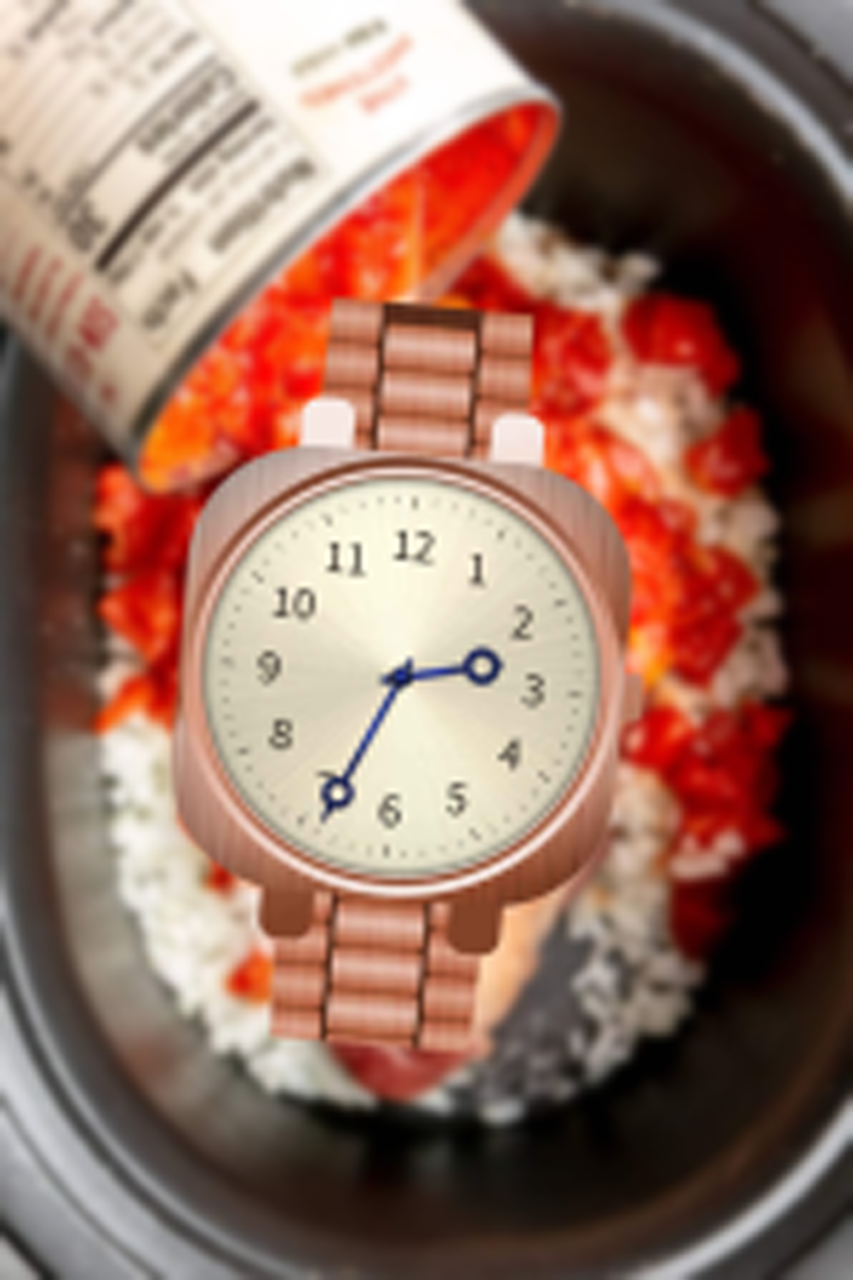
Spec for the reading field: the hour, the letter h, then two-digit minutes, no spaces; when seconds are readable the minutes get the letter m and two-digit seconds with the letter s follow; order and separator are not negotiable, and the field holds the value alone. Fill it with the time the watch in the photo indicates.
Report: 2h34
